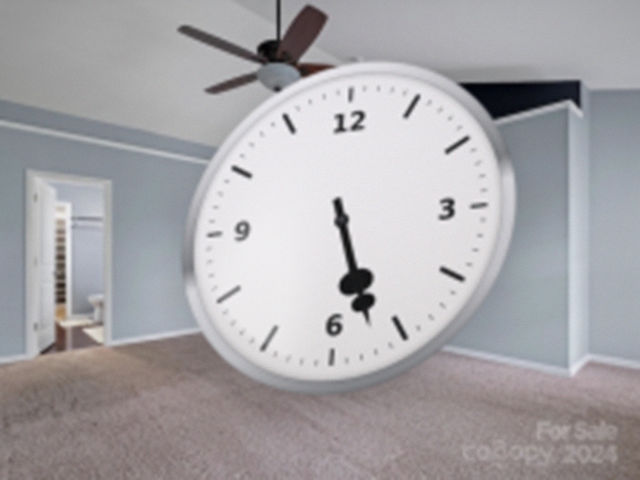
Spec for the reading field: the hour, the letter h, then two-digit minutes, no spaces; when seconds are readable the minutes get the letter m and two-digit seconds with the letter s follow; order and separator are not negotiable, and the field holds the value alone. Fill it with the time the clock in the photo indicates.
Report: 5h27
